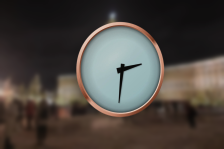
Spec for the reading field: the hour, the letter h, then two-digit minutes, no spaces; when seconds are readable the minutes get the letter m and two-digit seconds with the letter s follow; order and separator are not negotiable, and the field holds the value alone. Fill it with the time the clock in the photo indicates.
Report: 2h31
